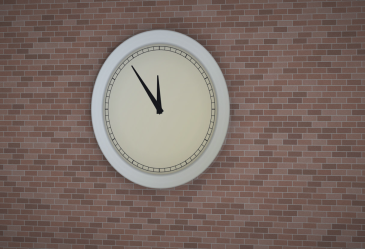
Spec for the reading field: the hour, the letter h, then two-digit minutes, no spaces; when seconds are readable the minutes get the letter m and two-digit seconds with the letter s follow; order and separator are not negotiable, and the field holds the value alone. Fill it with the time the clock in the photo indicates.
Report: 11h54
